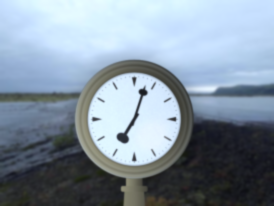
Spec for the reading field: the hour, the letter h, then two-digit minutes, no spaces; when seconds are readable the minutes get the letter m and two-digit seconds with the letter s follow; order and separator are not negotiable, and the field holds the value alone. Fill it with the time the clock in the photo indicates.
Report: 7h03
